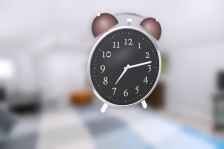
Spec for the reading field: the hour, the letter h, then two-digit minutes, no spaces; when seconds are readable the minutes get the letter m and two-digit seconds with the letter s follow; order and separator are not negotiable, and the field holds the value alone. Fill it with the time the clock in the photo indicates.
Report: 7h13
